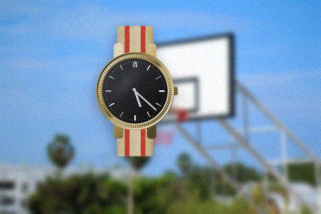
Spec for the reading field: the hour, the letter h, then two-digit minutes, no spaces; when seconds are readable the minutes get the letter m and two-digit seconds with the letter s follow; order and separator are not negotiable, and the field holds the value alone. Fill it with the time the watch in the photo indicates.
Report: 5h22
